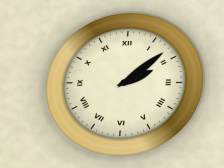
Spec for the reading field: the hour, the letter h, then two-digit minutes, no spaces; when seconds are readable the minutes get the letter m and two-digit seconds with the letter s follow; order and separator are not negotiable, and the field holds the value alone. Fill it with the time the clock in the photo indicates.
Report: 2h08
